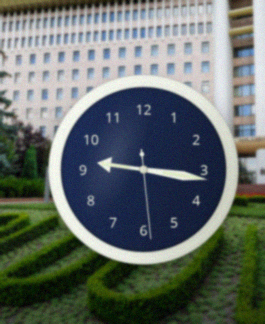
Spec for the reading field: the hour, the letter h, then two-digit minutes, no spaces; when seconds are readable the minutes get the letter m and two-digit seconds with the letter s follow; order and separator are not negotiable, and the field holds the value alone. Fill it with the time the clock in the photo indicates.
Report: 9h16m29s
